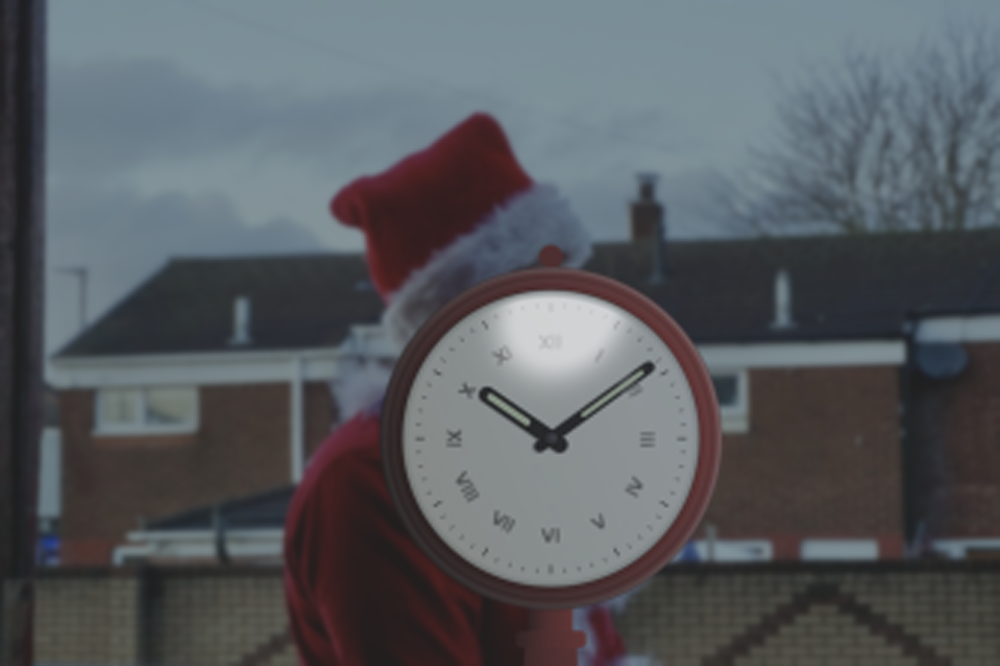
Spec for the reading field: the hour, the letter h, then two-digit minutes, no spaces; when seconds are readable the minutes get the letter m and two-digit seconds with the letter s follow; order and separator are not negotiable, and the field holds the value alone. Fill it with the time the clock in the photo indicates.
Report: 10h09
